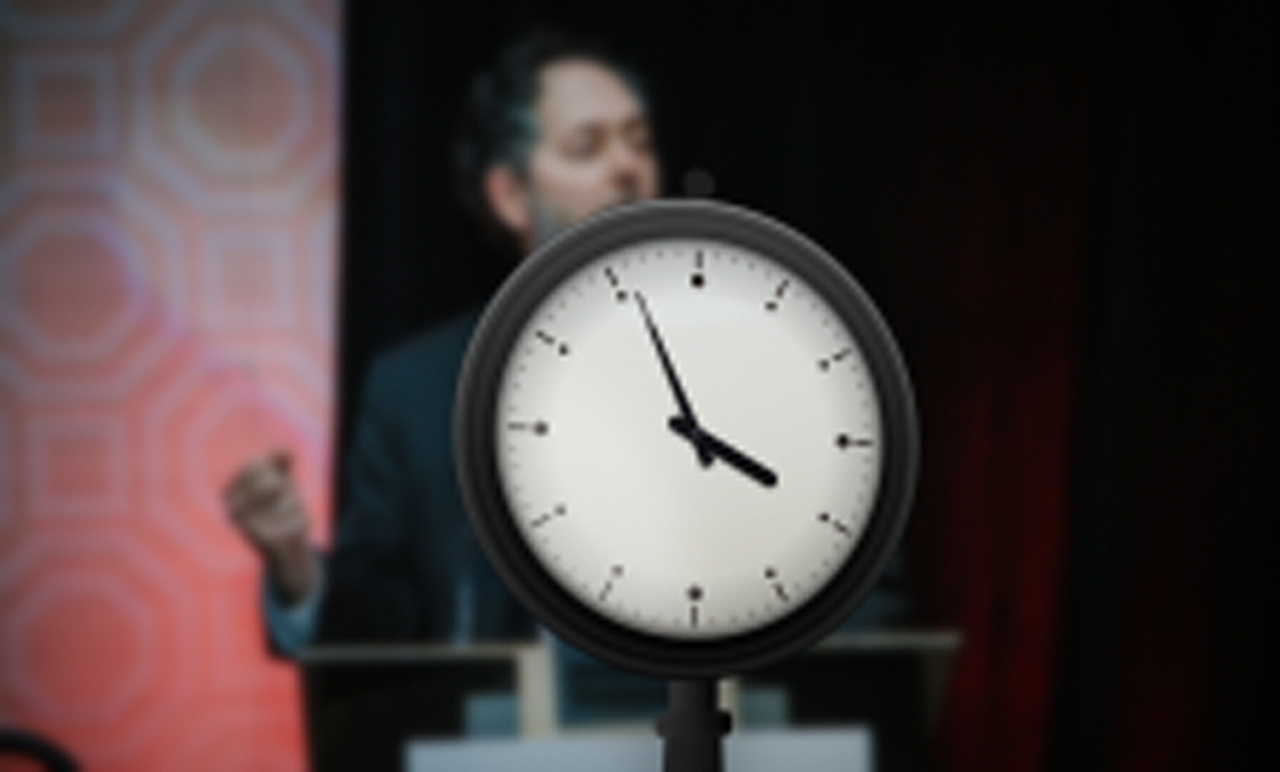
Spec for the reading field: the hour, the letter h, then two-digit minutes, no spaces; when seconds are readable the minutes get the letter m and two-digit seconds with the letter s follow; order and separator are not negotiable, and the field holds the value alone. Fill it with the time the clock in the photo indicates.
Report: 3h56
